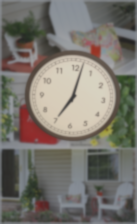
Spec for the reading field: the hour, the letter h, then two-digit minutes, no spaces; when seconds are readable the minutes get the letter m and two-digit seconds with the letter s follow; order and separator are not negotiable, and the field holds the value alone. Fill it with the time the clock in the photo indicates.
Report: 7h02
